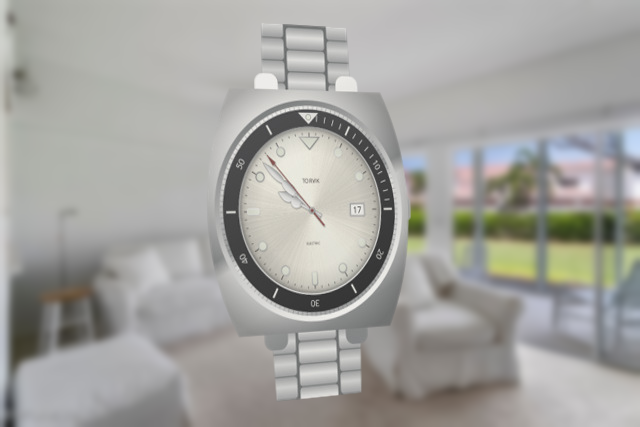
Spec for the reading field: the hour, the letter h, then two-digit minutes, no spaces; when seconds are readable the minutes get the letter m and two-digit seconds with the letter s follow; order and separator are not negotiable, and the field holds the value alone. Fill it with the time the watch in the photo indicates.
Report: 9h51m53s
